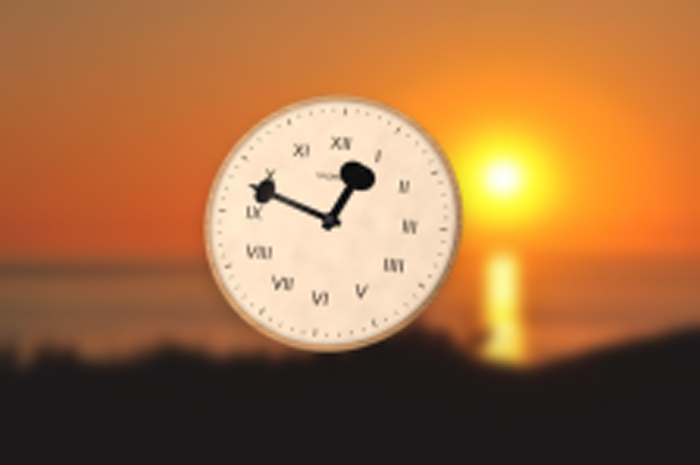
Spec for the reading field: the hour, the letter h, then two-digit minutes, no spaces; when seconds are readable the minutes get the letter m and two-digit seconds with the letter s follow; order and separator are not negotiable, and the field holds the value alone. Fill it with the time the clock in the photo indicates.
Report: 12h48
